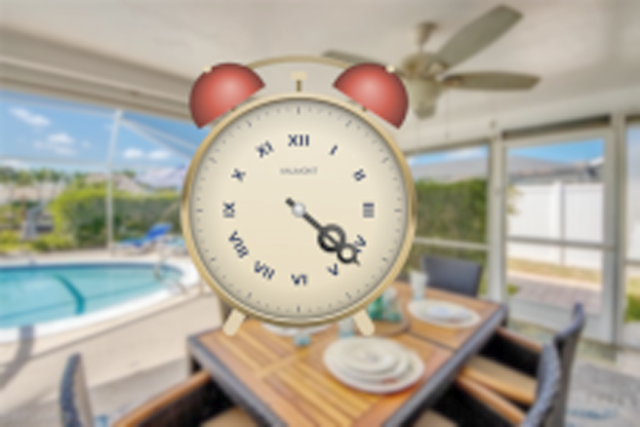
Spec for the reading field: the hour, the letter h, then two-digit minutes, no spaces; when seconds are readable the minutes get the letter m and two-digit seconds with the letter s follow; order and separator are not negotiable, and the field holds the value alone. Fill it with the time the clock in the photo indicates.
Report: 4h22
